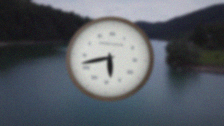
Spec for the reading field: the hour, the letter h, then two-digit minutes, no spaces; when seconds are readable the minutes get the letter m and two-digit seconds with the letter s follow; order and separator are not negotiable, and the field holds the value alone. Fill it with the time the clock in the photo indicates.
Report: 5h42
